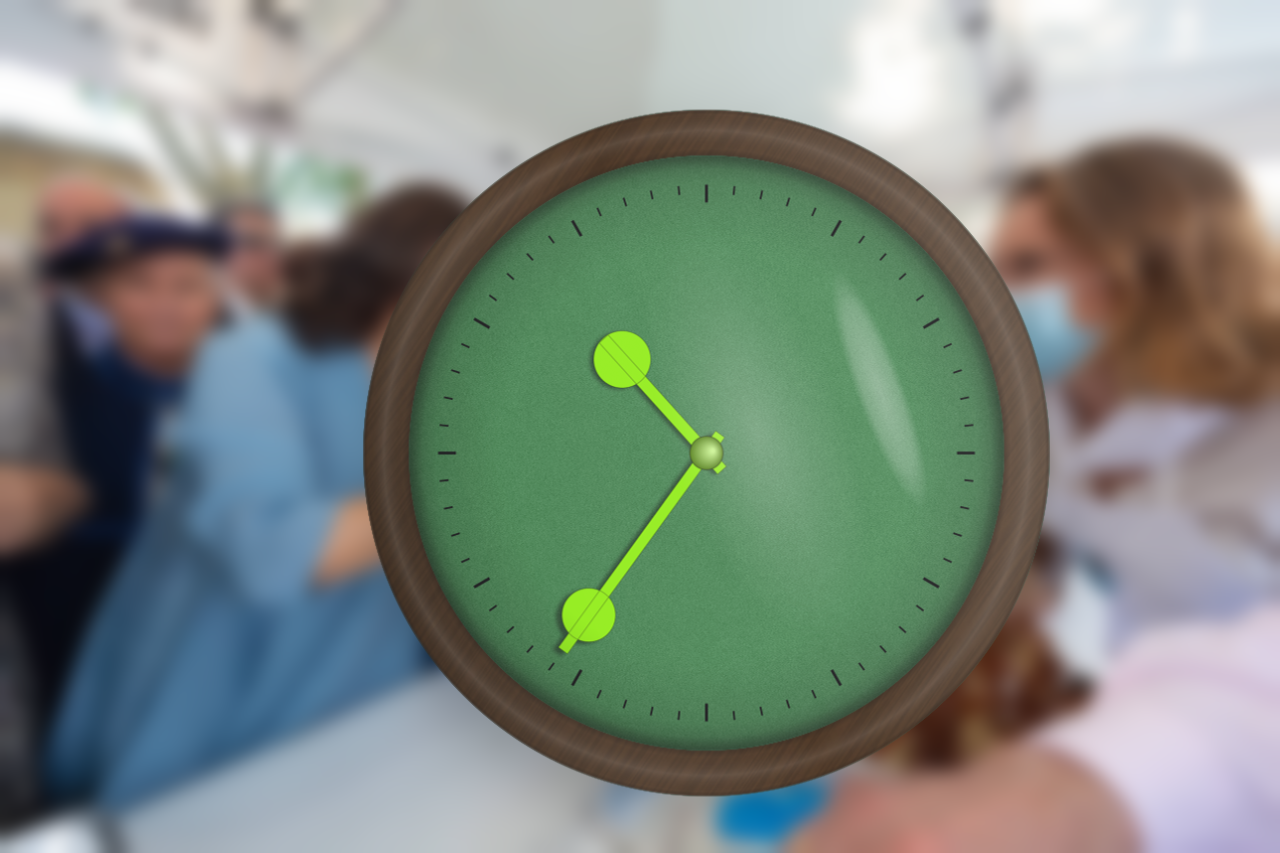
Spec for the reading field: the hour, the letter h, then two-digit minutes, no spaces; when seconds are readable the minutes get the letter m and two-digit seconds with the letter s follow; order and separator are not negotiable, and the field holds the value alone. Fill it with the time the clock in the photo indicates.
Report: 10h36
